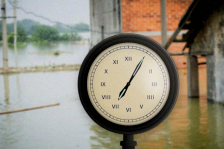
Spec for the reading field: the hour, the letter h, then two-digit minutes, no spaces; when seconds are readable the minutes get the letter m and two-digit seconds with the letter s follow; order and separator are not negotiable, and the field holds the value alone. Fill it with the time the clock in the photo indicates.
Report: 7h05
